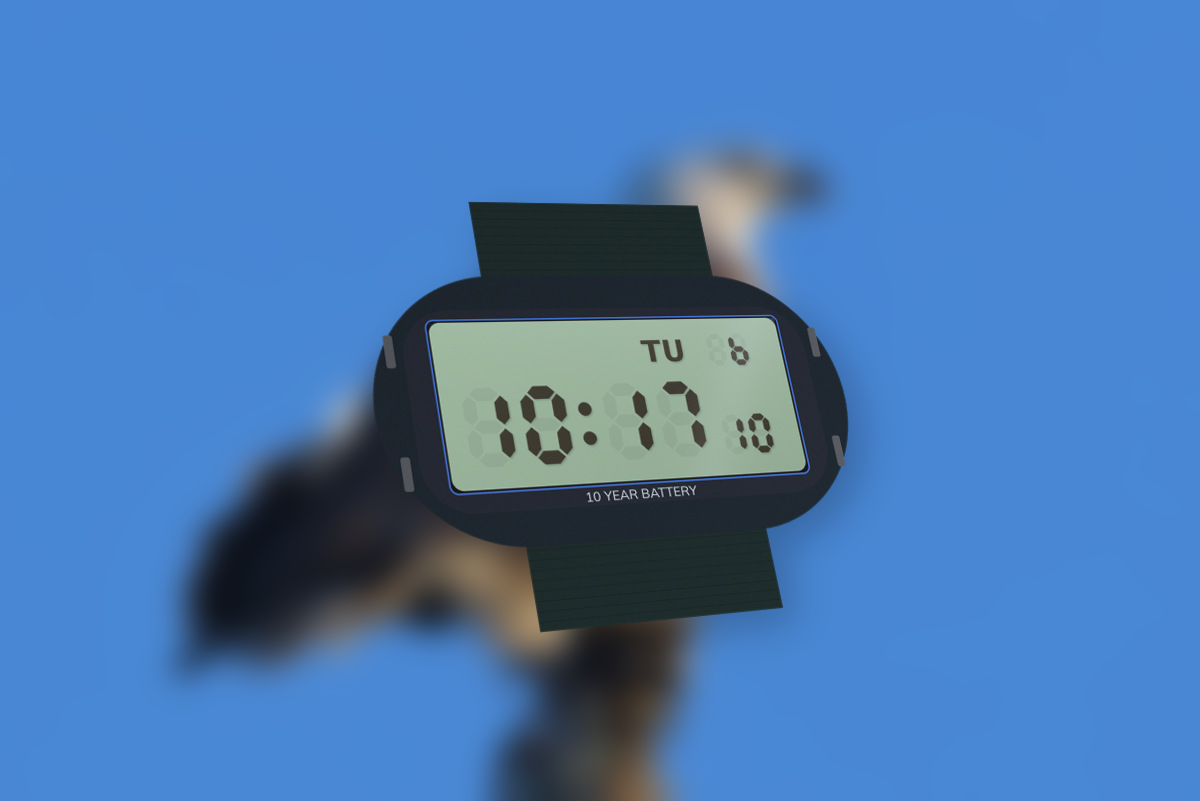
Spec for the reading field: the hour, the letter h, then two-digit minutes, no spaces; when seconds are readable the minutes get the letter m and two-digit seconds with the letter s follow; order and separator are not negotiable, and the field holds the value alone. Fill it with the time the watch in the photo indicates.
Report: 10h17m10s
